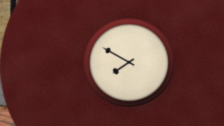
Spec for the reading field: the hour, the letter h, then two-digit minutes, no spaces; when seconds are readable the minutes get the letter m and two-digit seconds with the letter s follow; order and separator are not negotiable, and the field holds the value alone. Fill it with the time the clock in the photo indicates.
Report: 7h50
